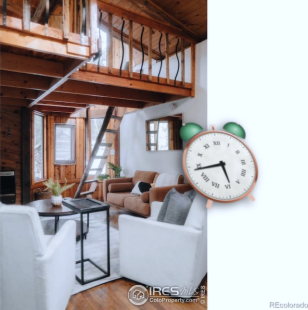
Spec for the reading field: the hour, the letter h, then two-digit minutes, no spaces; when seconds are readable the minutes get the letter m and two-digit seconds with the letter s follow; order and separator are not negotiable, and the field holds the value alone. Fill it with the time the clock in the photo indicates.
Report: 5h44
